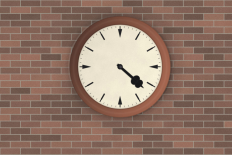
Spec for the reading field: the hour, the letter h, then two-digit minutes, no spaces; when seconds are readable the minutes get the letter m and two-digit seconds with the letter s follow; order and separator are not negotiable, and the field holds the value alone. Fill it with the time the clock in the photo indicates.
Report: 4h22
